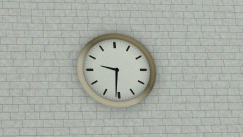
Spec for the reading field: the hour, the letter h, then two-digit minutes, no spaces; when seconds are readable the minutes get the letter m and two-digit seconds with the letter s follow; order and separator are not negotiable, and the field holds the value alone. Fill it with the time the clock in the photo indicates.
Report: 9h31
